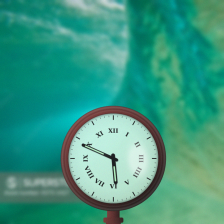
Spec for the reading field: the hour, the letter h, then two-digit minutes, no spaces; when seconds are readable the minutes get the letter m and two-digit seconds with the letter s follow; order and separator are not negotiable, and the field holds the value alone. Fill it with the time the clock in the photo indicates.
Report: 5h49
